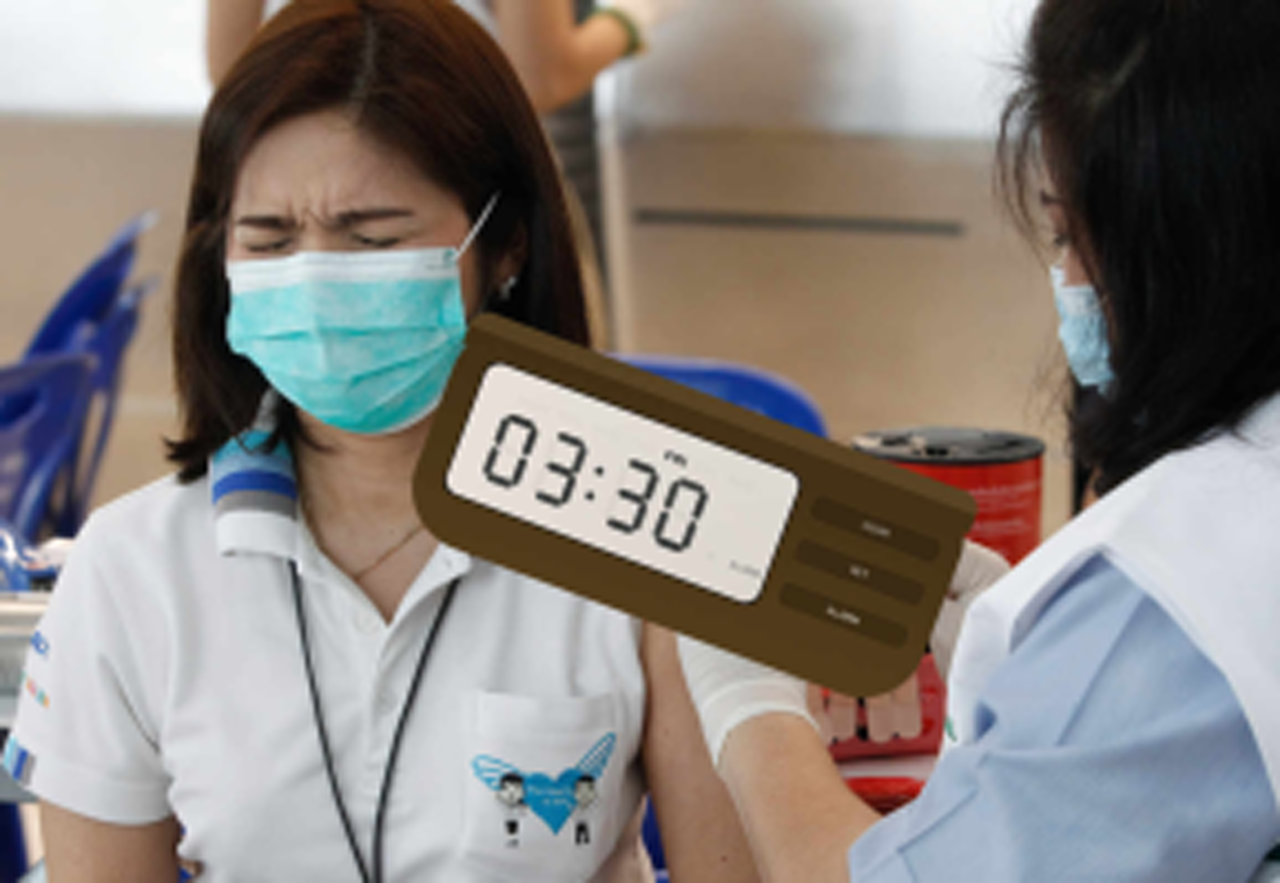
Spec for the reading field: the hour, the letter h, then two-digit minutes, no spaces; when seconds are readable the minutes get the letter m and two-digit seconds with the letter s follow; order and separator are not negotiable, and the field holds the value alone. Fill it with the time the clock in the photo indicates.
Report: 3h30
